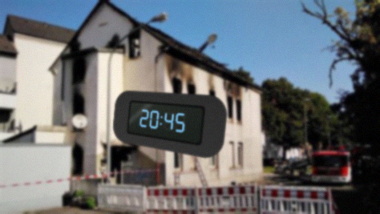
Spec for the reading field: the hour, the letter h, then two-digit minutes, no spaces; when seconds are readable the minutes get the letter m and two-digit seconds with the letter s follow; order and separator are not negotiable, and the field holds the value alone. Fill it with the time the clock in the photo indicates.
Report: 20h45
